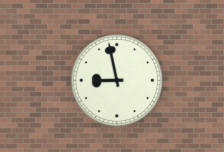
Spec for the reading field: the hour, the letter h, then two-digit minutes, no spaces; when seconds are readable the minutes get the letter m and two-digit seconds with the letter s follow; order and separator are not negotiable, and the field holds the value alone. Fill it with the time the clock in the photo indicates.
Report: 8h58
